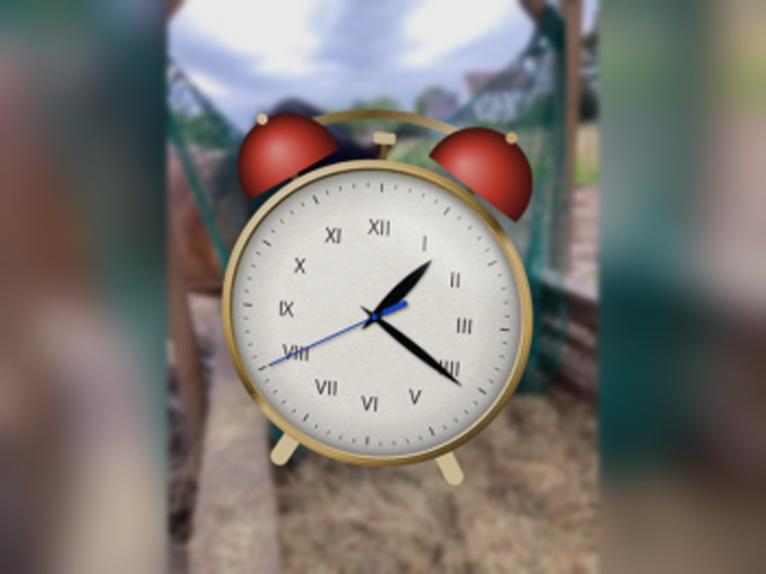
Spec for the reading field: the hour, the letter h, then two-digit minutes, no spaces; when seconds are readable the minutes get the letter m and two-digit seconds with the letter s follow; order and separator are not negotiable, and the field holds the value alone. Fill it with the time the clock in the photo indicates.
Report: 1h20m40s
